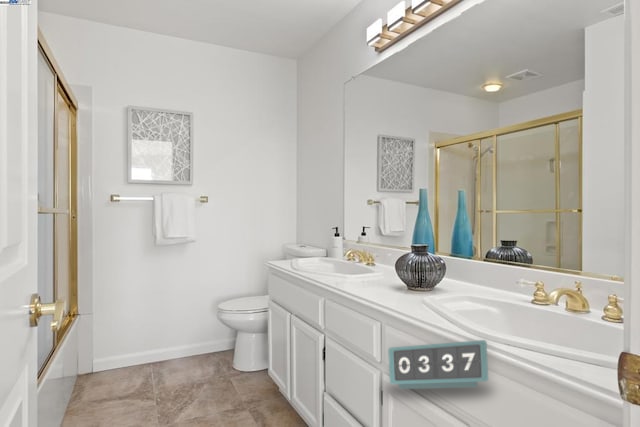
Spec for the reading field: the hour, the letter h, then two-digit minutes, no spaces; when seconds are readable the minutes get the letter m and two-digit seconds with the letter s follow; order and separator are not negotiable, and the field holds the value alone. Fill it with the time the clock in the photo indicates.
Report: 3h37
